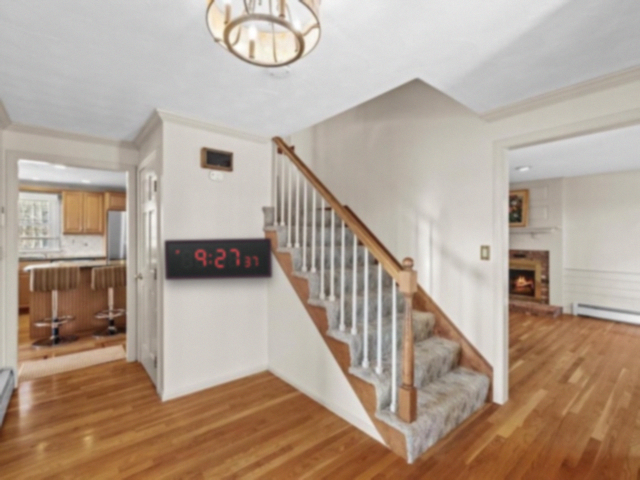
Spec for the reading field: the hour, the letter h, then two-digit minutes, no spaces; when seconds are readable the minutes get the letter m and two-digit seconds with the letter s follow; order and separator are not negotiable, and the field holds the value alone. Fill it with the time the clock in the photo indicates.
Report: 9h27
